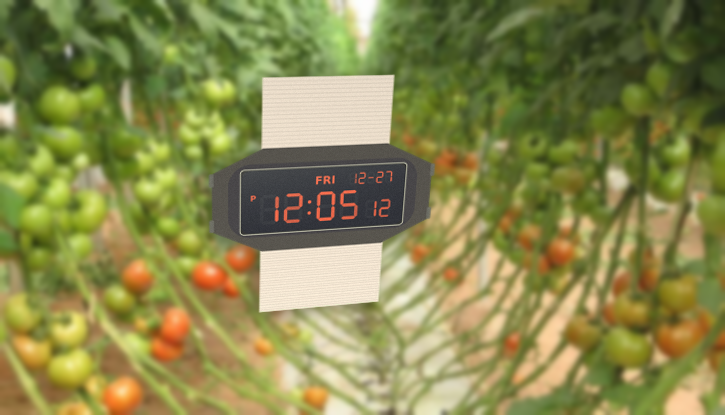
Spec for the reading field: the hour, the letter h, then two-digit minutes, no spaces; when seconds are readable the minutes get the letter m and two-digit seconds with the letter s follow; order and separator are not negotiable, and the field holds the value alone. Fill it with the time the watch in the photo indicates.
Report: 12h05m12s
